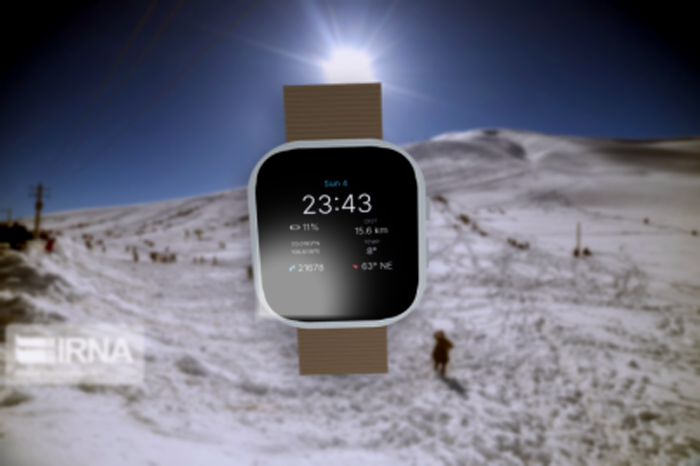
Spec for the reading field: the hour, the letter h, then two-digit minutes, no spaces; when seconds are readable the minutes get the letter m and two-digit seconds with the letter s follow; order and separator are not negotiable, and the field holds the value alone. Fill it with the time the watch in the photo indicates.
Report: 23h43
